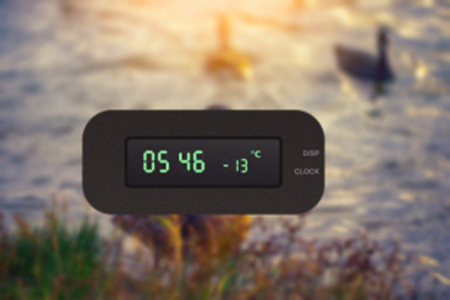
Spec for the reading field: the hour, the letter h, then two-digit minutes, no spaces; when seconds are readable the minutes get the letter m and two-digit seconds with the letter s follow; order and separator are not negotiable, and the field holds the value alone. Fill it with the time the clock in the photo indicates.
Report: 5h46
